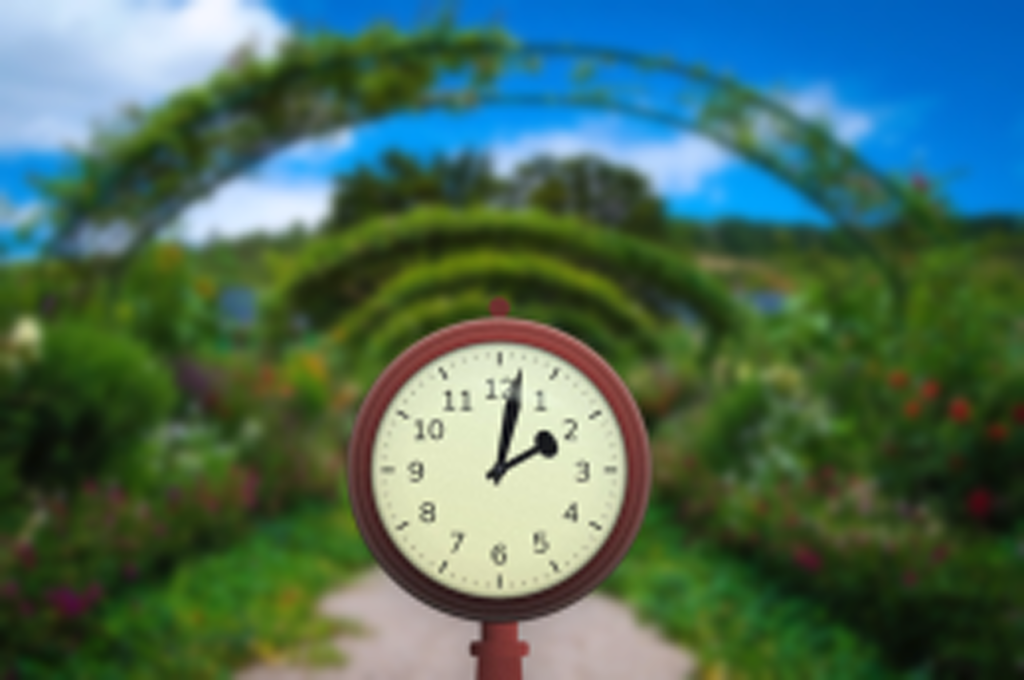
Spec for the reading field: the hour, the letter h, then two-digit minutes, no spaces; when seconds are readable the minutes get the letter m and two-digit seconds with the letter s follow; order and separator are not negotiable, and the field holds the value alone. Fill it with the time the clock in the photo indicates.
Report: 2h02
